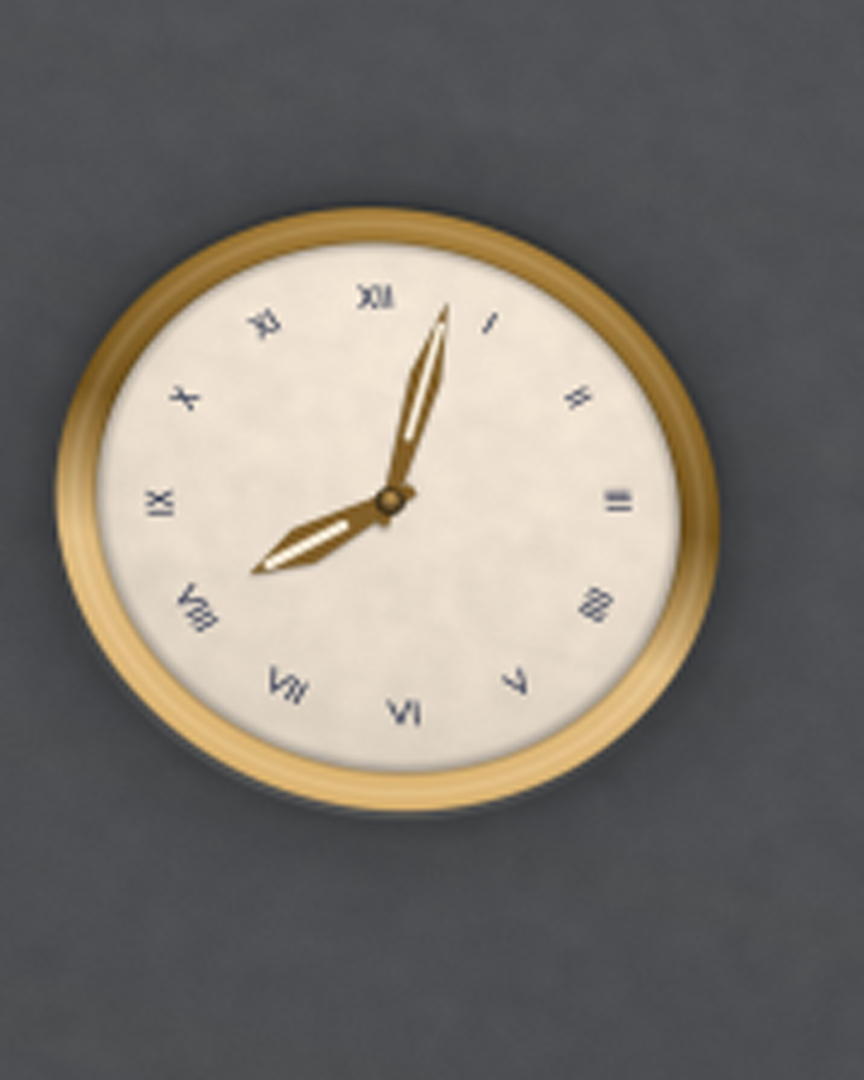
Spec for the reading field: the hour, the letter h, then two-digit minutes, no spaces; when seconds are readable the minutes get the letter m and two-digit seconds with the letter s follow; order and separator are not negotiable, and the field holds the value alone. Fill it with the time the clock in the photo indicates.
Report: 8h03
